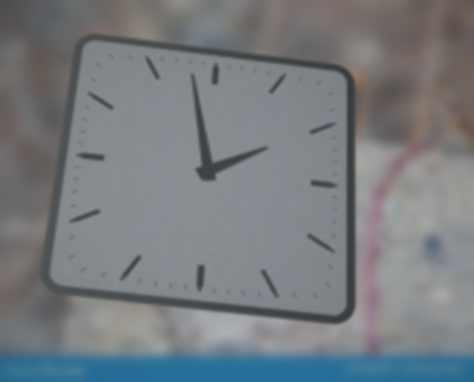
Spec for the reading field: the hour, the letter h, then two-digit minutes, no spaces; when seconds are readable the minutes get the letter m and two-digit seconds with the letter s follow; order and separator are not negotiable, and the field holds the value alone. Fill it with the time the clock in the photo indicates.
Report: 1h58
